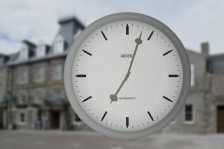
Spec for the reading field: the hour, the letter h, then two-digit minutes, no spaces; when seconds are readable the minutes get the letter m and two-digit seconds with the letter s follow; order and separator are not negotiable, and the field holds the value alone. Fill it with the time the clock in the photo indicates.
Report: 7h03
